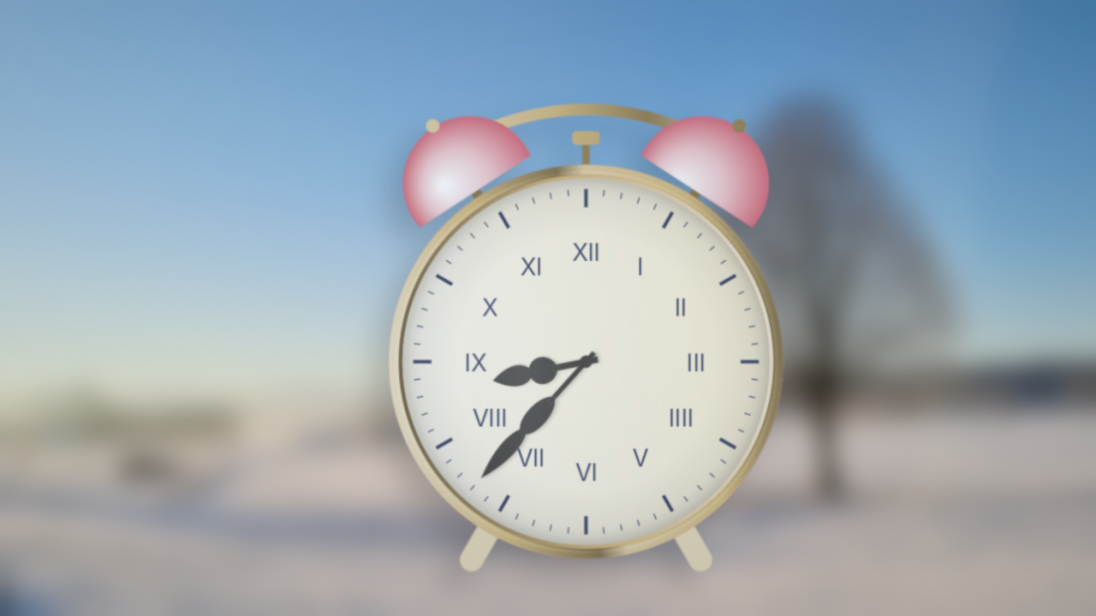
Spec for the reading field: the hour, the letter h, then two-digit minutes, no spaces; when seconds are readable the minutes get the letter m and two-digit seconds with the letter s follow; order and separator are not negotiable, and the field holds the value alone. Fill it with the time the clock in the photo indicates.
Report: 8h37
